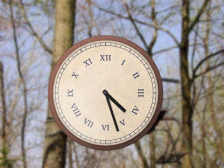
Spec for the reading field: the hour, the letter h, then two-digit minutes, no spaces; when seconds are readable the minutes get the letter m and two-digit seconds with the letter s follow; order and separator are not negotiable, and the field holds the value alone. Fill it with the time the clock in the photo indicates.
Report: 4h27
